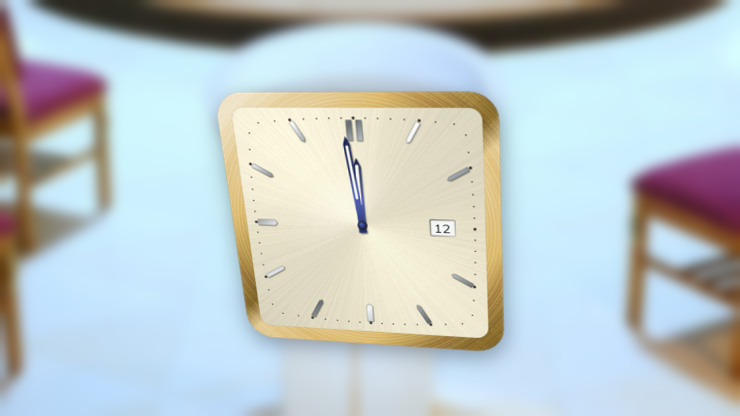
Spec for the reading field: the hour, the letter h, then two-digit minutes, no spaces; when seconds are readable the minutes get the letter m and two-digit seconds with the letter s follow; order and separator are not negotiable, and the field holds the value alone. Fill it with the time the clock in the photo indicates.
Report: 11h59
